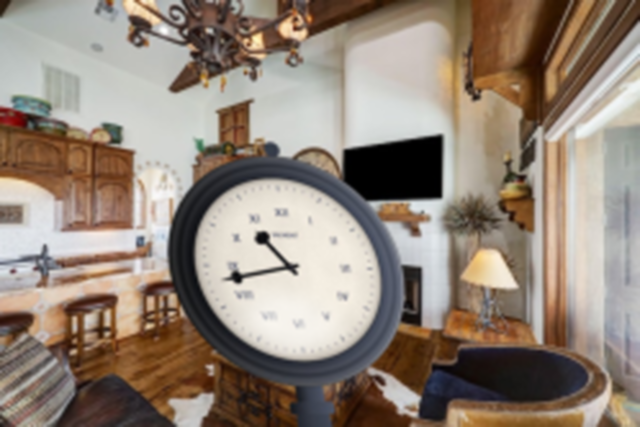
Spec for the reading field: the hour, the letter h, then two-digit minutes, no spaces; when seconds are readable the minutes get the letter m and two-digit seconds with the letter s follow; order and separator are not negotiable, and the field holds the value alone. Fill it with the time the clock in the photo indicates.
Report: 10h43
